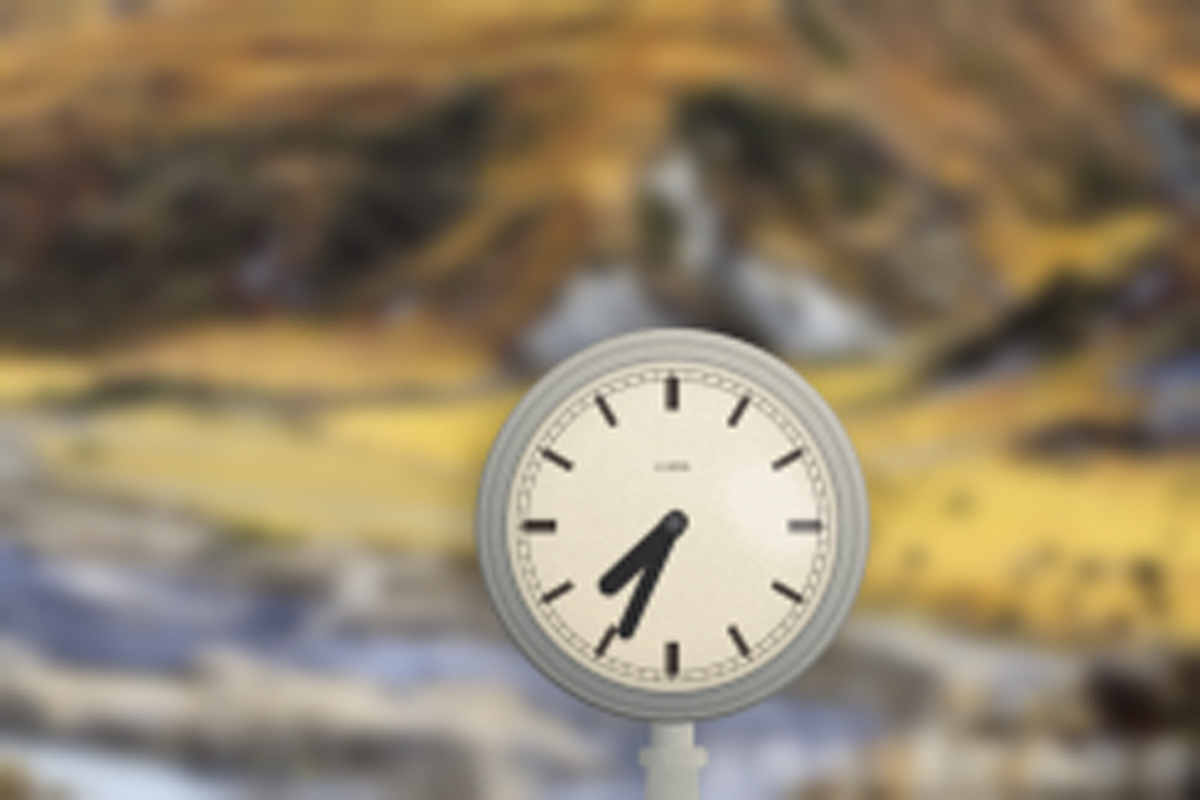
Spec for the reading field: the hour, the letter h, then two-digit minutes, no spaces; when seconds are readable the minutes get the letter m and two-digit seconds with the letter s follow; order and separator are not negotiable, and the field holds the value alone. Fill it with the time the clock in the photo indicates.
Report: 7h34
